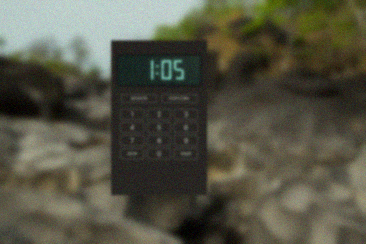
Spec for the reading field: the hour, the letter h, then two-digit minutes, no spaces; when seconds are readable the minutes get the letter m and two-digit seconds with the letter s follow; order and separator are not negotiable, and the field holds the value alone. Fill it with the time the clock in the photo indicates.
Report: 1h05
